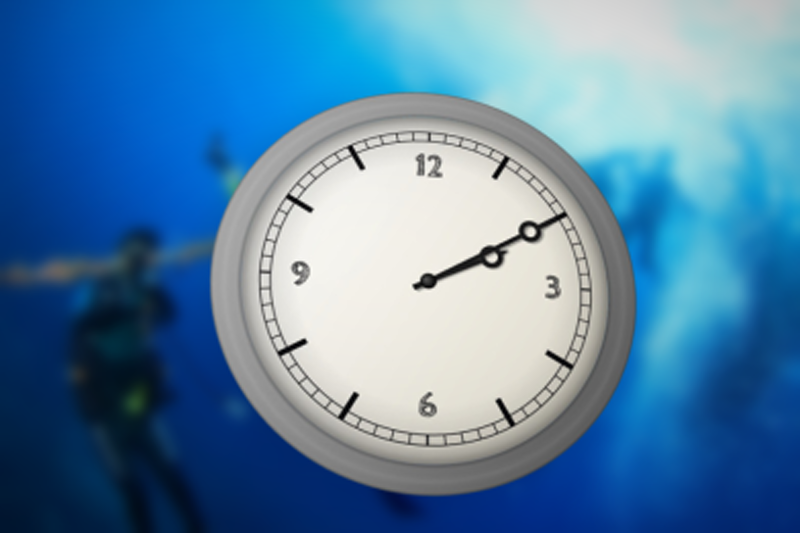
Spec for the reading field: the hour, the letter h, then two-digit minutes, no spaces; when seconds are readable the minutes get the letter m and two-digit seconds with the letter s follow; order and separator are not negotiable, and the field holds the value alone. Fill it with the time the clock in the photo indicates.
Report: 2h10
